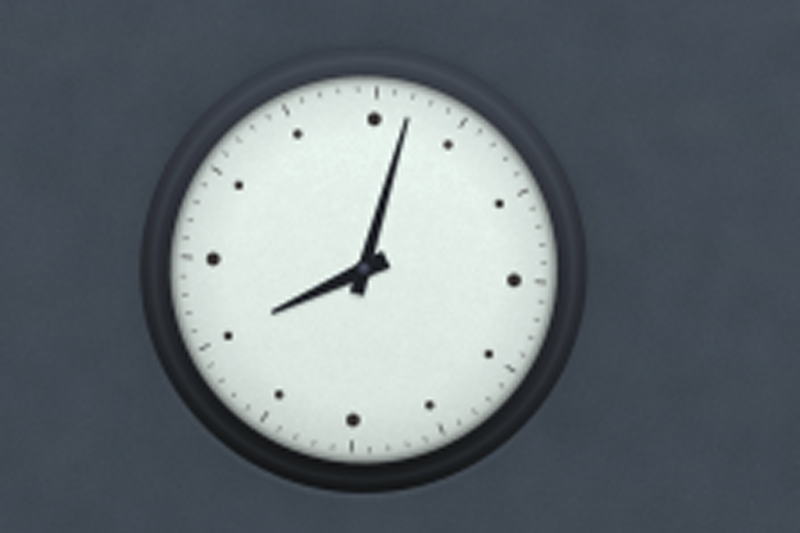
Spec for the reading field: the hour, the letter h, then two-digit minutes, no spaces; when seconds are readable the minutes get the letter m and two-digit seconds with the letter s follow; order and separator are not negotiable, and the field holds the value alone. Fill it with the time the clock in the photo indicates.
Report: 8h02
